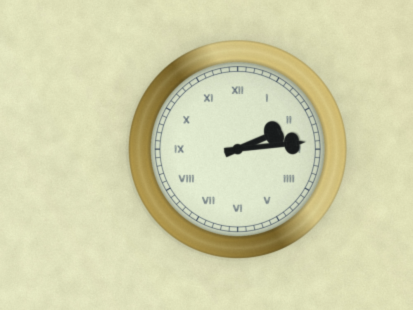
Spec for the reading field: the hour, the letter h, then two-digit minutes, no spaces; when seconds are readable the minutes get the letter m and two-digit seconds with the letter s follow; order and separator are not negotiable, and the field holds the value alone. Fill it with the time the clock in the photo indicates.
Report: 2h14
